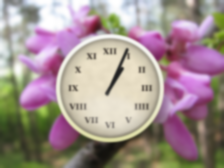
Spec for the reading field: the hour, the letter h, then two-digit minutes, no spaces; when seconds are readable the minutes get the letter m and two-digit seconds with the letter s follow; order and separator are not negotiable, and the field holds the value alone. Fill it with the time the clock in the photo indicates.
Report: 1h04
